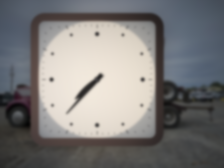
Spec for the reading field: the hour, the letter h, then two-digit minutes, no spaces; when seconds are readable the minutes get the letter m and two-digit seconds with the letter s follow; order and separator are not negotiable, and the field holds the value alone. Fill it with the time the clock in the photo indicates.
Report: 7h37
